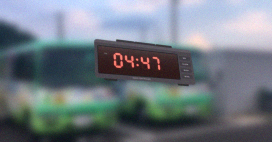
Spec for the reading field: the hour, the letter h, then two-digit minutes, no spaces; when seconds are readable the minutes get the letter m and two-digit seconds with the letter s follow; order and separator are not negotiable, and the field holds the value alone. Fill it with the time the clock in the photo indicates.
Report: 4h47
